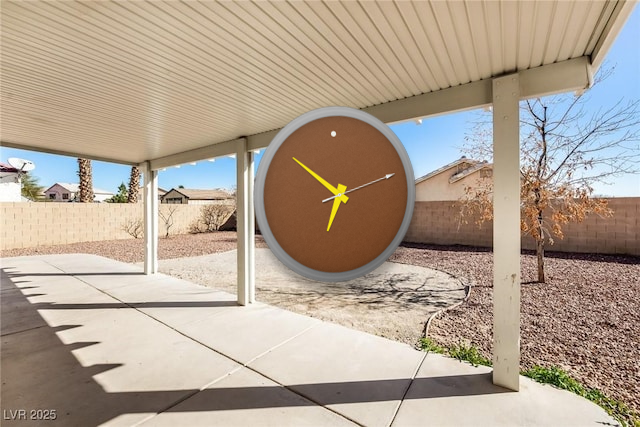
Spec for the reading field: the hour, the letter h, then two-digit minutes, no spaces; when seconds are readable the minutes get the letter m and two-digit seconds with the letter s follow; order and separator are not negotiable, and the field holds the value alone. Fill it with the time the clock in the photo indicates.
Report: 6h52m13s
